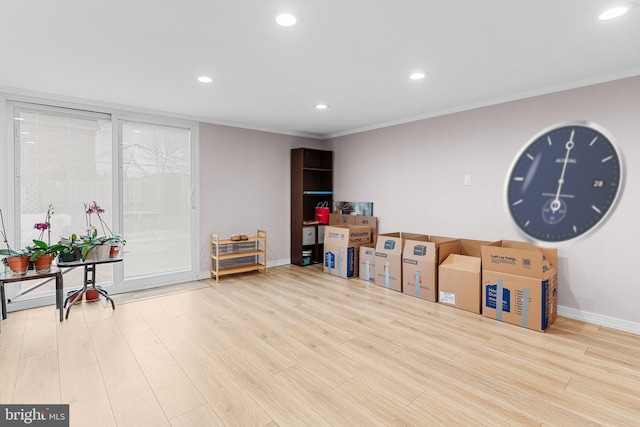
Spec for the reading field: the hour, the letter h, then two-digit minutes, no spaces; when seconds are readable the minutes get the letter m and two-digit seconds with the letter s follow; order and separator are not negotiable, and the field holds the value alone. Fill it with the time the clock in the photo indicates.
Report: 6h00
